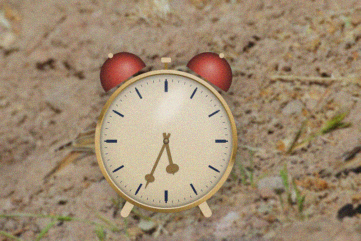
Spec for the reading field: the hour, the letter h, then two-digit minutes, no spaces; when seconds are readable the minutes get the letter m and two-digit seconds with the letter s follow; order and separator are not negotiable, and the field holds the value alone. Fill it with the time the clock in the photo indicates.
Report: 5h34
